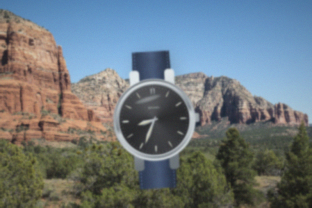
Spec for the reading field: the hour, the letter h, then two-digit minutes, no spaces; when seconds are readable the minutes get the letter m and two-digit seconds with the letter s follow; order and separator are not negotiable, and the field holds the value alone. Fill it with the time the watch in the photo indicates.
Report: 8h34
